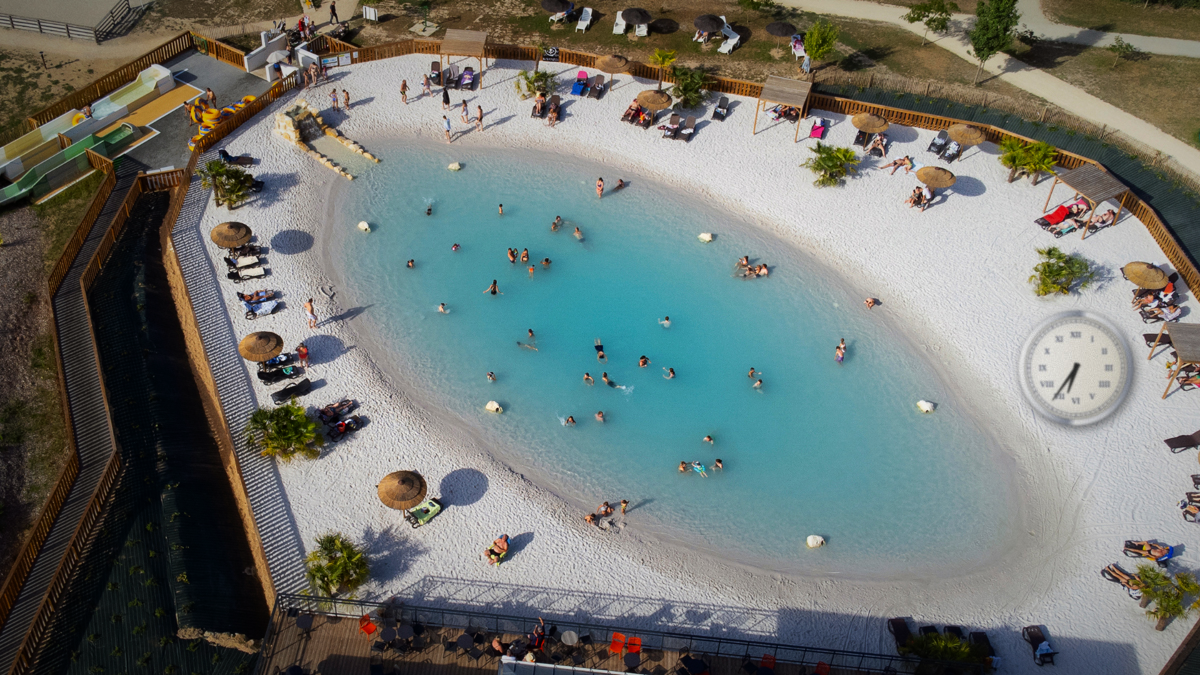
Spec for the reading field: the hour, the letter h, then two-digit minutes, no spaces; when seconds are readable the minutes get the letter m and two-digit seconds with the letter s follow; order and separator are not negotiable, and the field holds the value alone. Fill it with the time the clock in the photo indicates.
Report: 6h36
